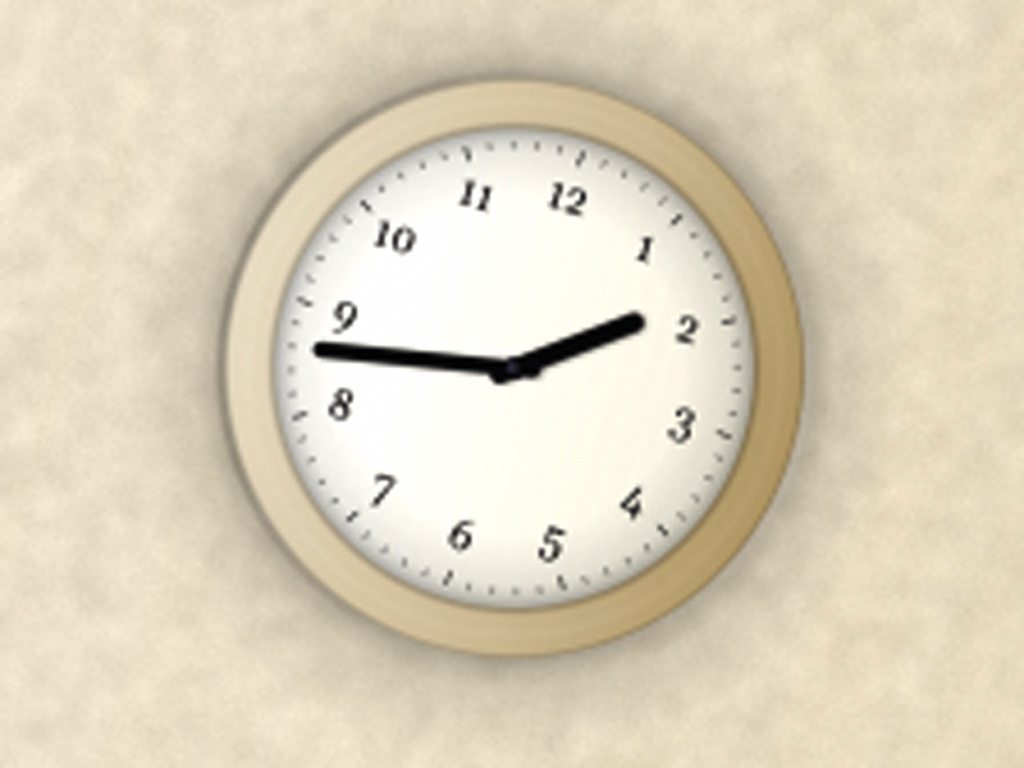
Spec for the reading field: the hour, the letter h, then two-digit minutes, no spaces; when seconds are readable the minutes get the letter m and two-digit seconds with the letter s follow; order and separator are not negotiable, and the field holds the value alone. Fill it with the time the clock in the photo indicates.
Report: 1h43
